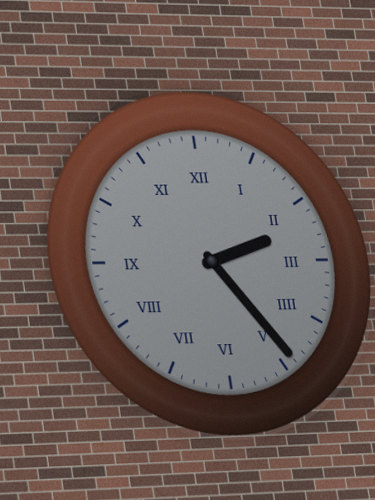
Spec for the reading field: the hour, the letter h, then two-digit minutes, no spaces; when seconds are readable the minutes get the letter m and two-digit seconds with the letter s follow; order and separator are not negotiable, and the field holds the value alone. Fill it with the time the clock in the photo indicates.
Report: 2h24
